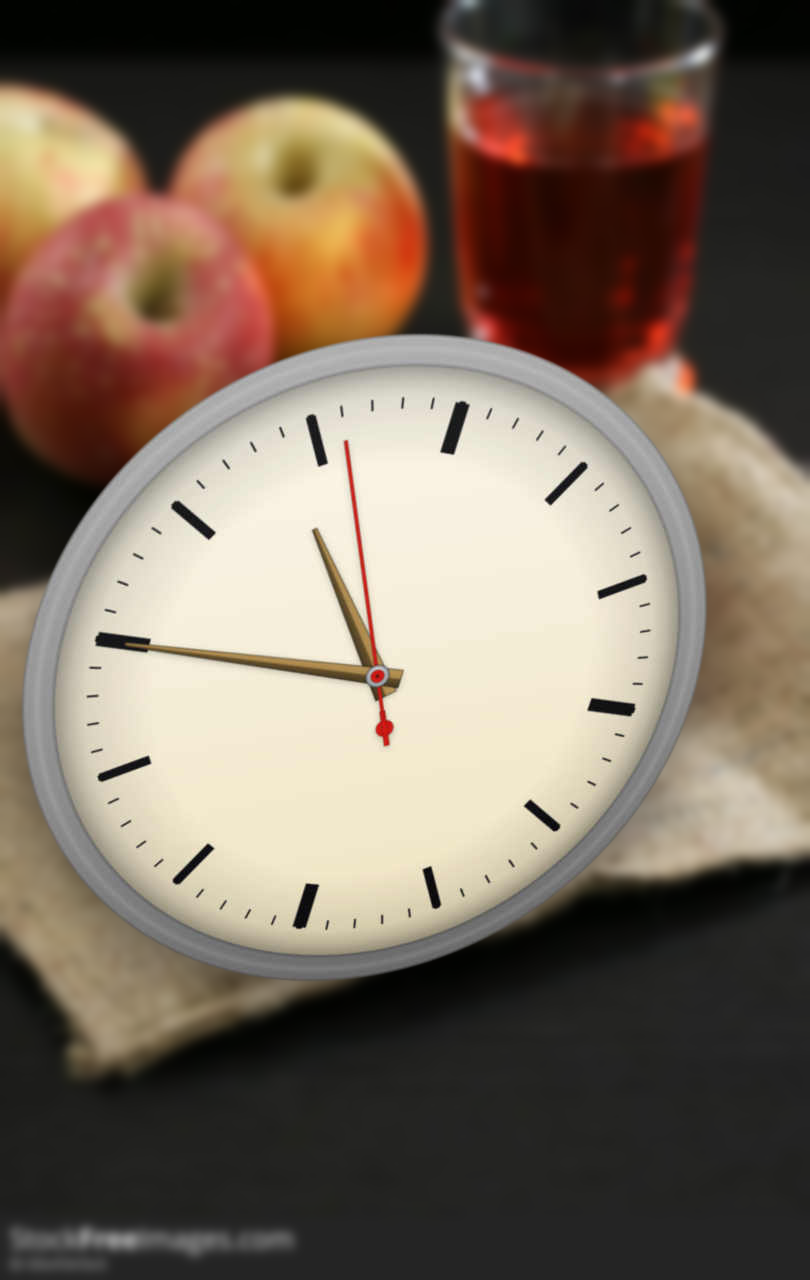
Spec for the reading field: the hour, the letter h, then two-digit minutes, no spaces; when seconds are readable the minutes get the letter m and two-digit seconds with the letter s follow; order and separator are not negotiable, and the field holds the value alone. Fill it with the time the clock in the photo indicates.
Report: 10h44m56s
